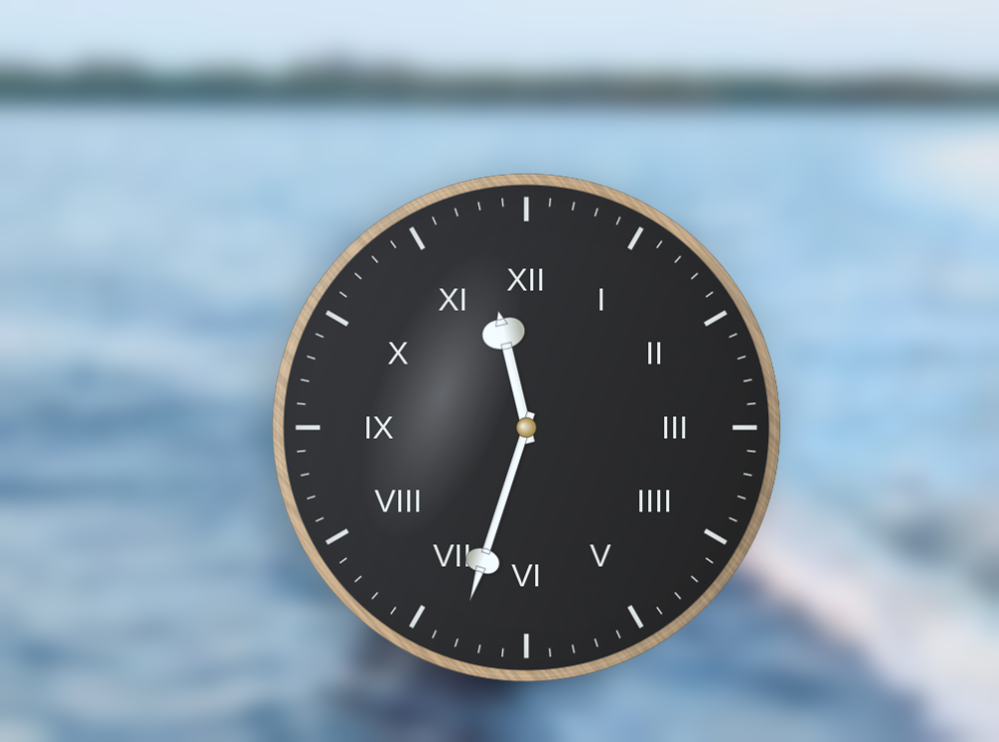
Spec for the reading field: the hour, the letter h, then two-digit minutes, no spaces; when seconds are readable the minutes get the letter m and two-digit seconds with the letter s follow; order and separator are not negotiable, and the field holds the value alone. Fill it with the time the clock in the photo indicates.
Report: 11h33
